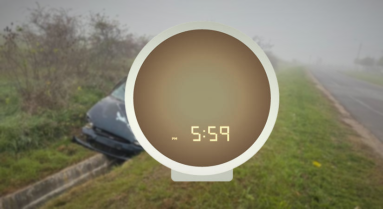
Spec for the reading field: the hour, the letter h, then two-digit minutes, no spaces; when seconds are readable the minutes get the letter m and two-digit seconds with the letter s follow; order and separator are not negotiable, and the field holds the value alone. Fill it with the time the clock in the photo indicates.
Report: 5h59
